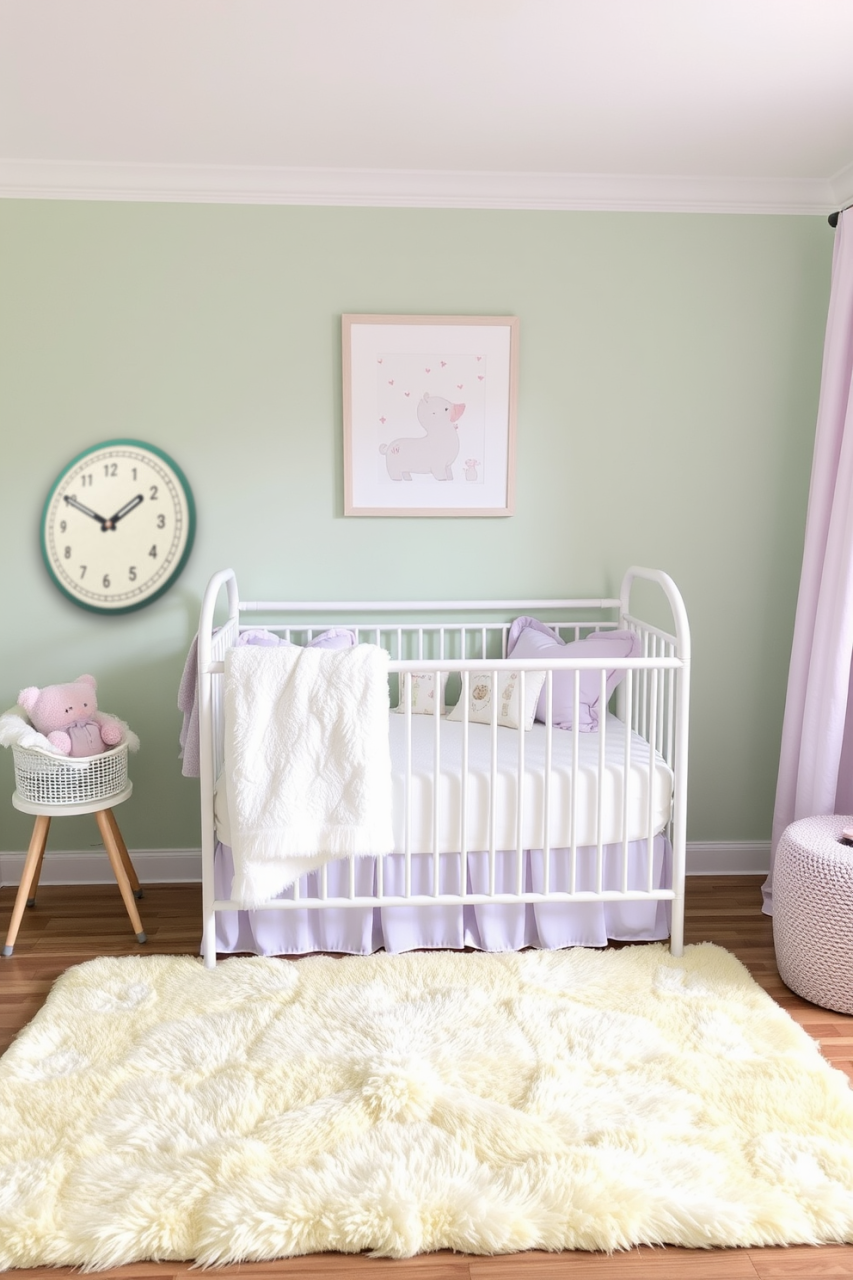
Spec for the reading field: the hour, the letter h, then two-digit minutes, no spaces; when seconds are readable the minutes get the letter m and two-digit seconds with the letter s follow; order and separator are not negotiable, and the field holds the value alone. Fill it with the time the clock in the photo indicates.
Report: 1h50
